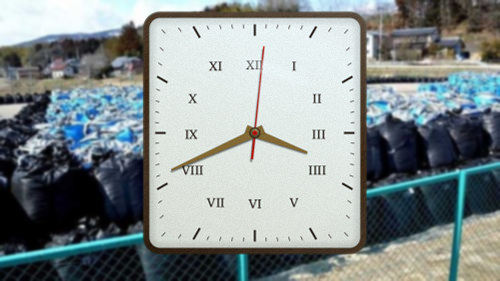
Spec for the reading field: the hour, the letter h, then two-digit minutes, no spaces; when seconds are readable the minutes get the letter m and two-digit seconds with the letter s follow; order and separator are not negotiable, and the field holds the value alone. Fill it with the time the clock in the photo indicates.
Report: 3h41m01s
